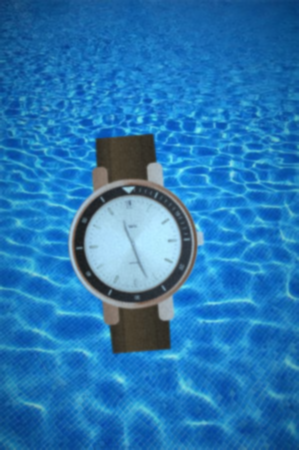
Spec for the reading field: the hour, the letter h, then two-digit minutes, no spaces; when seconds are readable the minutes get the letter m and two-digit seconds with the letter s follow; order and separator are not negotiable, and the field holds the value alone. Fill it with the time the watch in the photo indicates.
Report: 11h27
